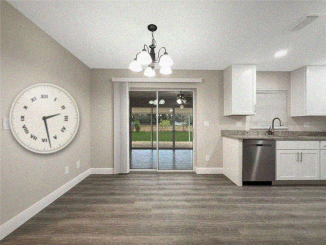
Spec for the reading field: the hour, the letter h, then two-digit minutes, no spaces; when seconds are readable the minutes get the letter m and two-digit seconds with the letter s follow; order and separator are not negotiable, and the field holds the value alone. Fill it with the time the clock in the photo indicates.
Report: 2h28
